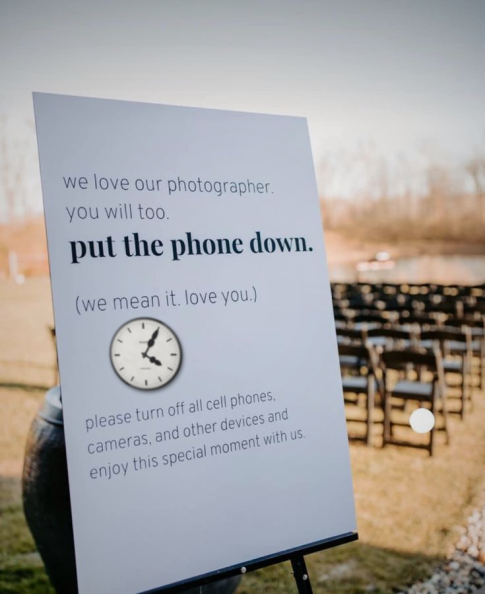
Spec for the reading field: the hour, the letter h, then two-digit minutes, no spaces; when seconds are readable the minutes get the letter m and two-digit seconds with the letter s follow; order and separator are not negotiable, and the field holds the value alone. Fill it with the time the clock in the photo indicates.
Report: 4h05
